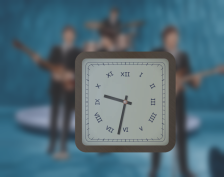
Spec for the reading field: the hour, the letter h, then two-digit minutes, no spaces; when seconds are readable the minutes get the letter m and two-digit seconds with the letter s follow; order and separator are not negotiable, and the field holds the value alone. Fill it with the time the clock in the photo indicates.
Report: 9h32
